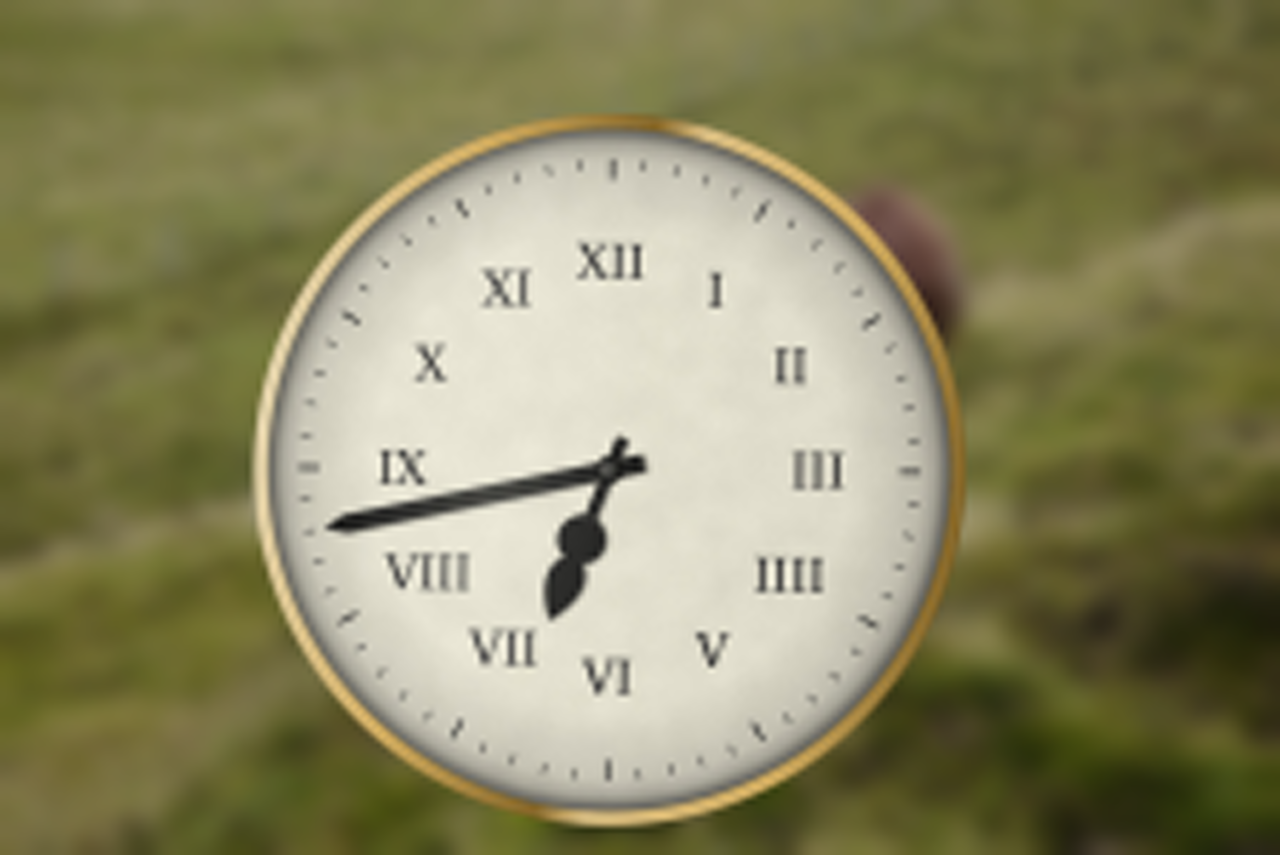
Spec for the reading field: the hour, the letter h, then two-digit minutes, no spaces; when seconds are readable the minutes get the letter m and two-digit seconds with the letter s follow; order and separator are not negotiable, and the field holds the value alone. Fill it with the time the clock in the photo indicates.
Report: 6h43
